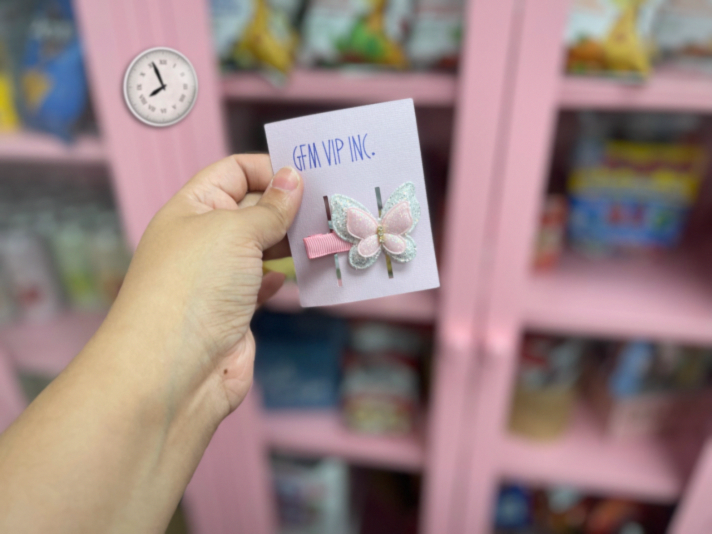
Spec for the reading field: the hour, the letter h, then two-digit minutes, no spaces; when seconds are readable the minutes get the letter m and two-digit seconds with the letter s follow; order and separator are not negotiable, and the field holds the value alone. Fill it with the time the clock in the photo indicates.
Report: 7h56
